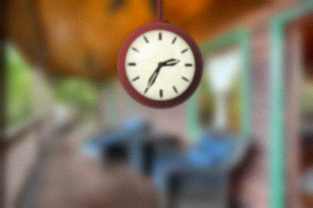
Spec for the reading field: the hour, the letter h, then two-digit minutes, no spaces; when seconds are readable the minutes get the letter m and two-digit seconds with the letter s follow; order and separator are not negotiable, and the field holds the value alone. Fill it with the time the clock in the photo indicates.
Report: 2h35
